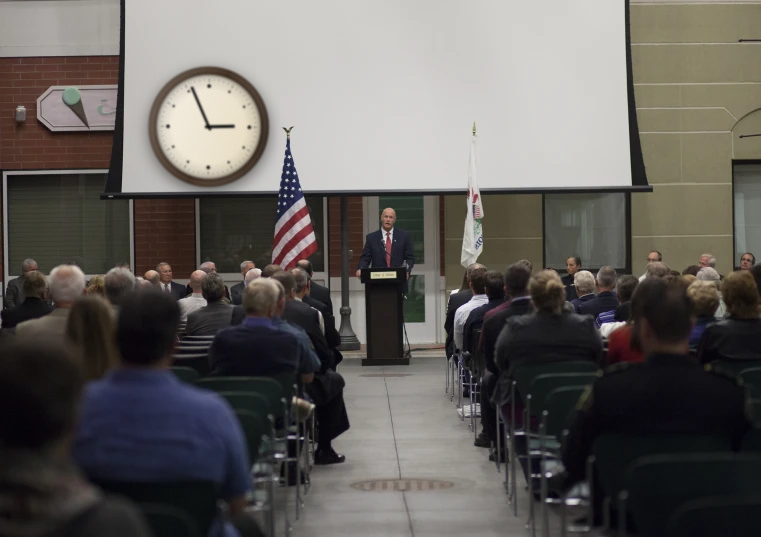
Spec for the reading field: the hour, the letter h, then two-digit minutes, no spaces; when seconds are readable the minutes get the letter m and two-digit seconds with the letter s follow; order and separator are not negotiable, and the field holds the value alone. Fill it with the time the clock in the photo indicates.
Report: 2h56
